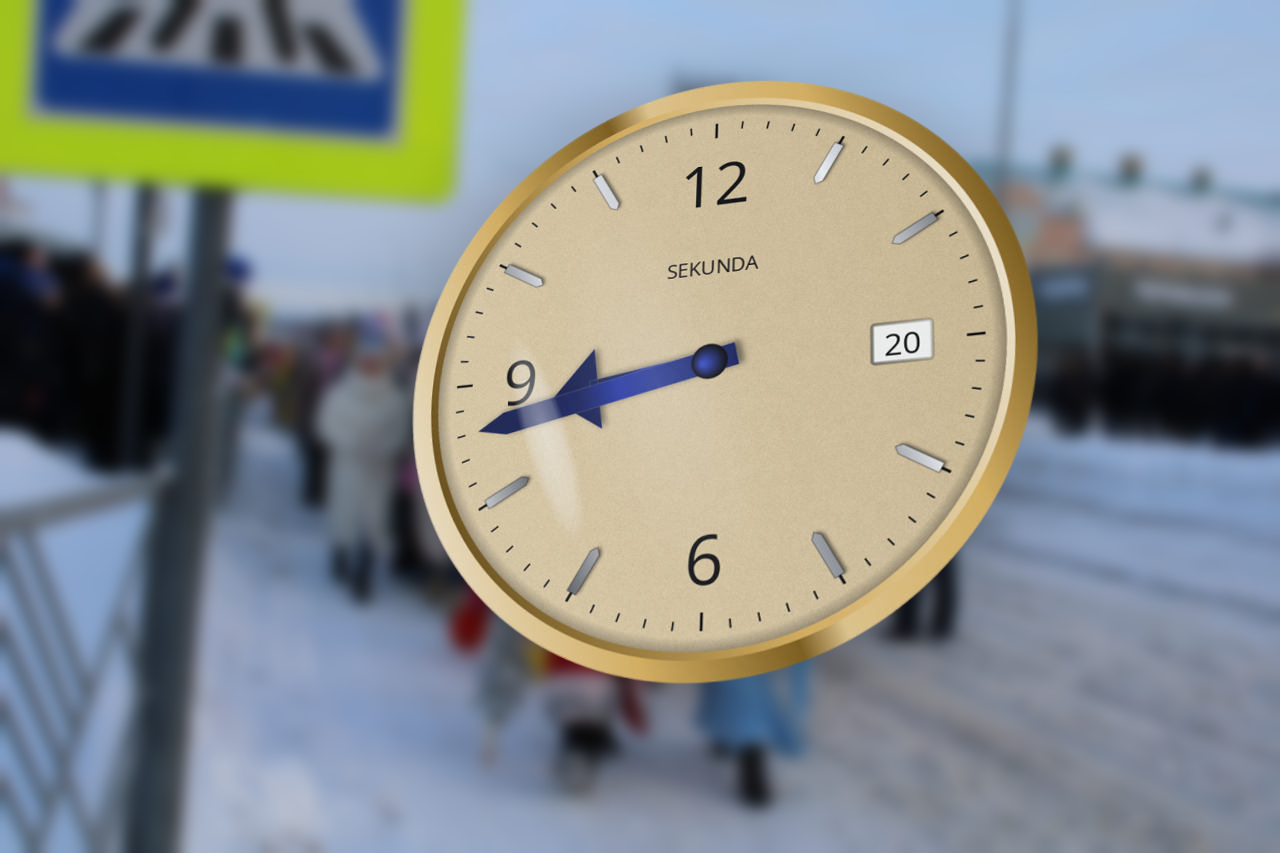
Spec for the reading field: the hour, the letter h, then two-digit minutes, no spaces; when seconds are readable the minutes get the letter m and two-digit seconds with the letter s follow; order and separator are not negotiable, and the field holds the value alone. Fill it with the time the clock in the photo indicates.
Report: 8h43
